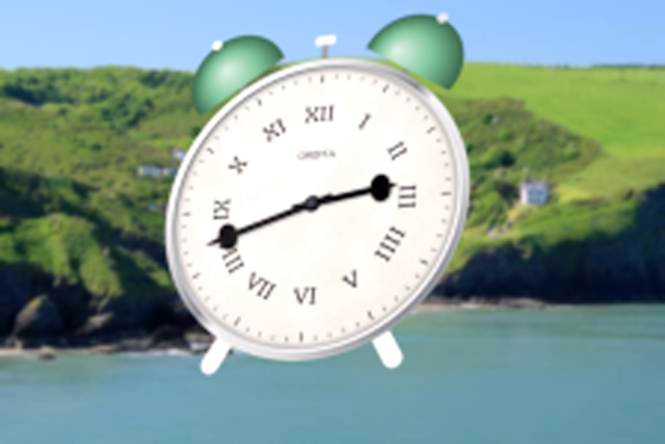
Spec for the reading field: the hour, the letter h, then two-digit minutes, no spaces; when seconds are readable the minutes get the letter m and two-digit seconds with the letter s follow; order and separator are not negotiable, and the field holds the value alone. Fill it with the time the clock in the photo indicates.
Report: 2h42
